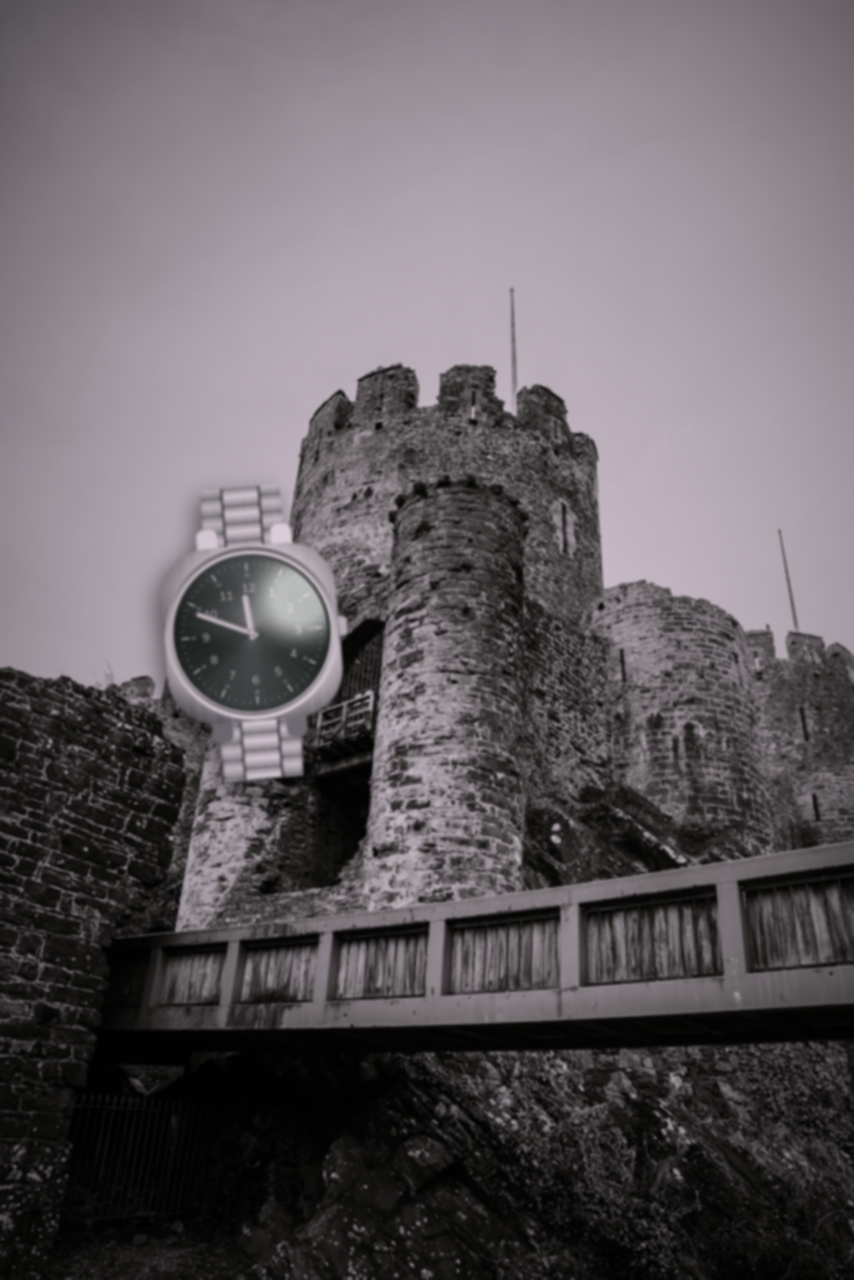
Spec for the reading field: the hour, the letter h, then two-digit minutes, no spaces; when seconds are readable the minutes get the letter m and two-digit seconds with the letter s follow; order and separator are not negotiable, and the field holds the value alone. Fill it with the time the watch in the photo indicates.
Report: 11h49
